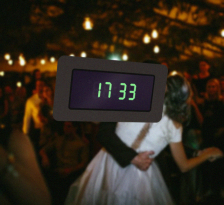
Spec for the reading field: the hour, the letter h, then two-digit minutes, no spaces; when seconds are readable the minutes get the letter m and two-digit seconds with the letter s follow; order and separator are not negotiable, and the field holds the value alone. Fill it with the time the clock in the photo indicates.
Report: 17h33
